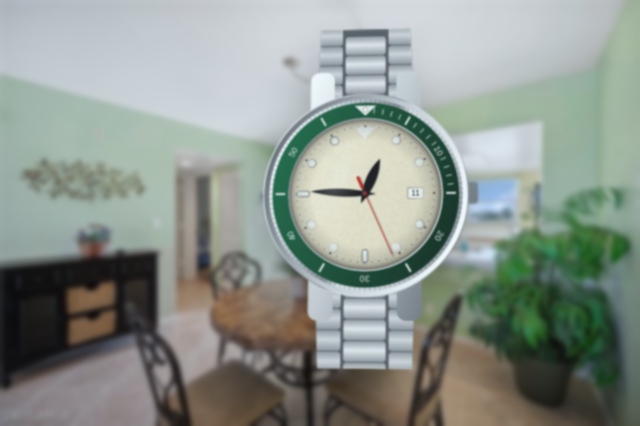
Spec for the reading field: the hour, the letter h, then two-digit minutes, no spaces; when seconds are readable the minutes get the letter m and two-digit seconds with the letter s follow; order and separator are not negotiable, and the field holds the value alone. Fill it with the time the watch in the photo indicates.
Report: 12h45m26s
